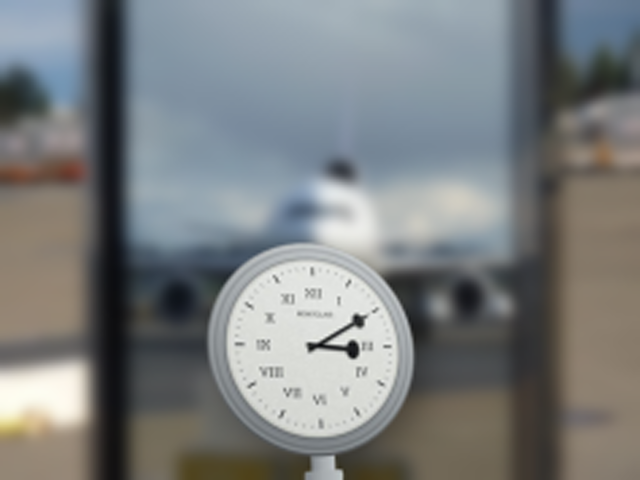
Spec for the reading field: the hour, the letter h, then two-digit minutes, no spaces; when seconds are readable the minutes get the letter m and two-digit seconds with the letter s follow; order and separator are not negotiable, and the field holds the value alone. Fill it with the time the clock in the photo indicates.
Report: 3h10
